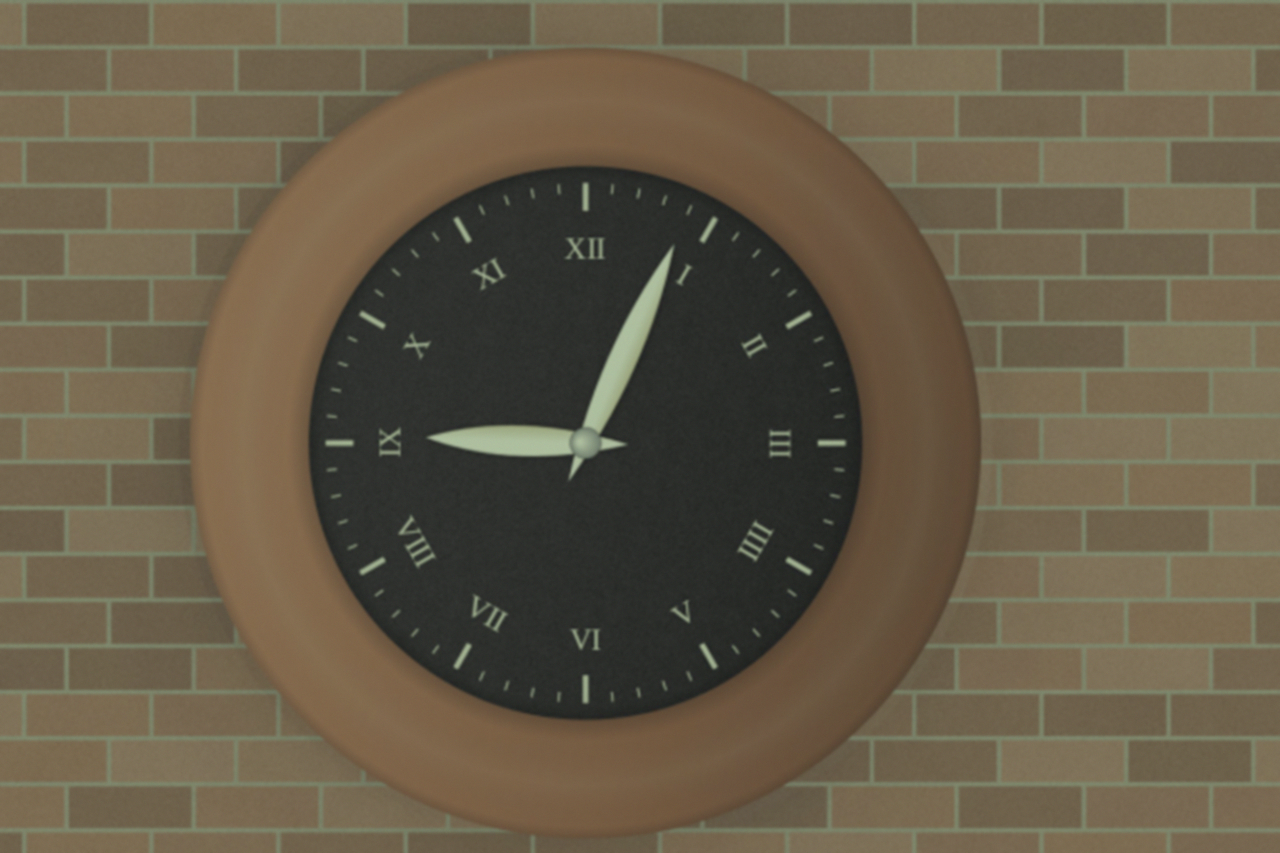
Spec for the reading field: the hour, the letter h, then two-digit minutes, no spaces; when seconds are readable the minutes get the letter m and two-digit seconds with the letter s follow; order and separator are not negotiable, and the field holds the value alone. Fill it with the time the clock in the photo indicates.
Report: 9h04
